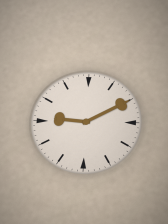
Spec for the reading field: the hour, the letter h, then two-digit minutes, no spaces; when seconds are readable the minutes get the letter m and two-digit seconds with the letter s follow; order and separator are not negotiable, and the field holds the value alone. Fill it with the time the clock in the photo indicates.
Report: 9h10
